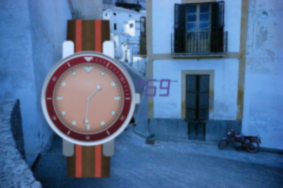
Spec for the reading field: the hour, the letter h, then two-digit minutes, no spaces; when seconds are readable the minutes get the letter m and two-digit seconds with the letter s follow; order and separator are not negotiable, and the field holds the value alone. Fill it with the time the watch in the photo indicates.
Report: 1h31
